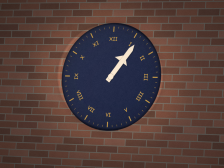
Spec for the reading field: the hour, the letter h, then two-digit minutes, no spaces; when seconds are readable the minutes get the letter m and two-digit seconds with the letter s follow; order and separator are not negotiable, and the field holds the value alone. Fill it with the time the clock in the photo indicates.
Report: 1h06
